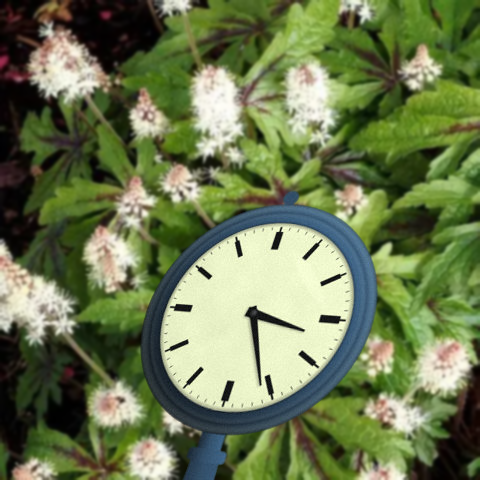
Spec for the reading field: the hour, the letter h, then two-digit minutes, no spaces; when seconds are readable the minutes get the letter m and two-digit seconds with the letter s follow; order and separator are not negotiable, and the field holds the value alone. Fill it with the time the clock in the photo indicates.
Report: 3h26
